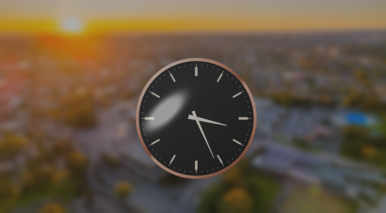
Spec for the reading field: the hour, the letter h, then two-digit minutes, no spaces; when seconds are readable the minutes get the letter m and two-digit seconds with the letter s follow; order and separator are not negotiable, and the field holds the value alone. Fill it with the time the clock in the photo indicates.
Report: 3h26
